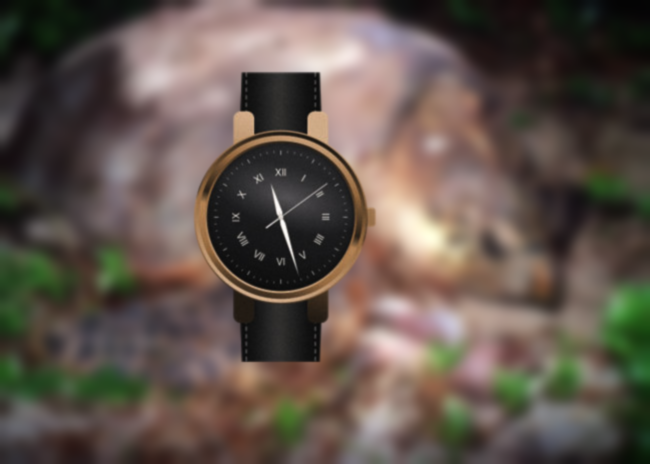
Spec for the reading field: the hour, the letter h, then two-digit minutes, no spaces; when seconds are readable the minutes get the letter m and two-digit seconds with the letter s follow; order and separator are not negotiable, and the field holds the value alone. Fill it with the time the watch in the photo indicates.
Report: 11h27m09s
